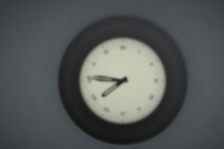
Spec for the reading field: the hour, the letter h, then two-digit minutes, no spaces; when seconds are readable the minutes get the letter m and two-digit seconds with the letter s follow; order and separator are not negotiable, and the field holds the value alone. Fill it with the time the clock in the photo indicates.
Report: 7h46
